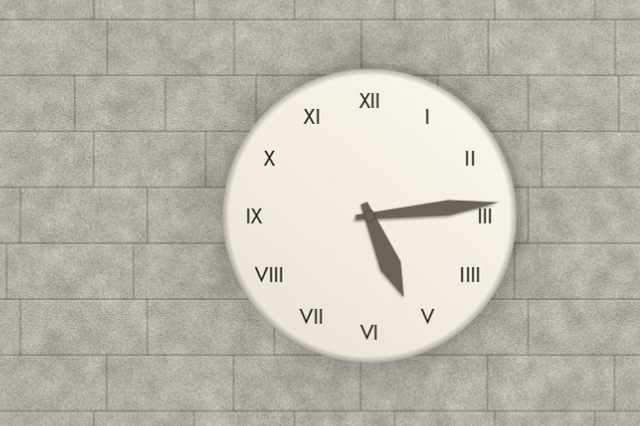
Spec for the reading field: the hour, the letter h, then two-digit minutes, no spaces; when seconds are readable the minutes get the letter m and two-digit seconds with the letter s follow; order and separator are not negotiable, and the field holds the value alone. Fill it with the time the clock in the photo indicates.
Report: 5h14
